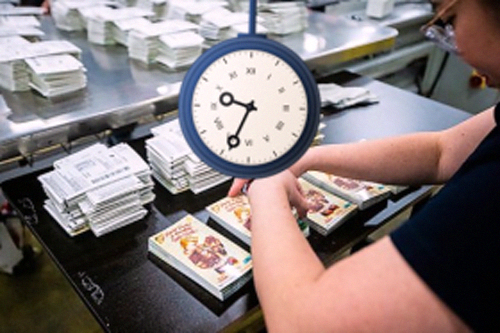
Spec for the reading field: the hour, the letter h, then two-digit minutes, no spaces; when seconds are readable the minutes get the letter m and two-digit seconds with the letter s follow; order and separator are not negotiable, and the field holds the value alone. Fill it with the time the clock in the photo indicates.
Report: 9h34
